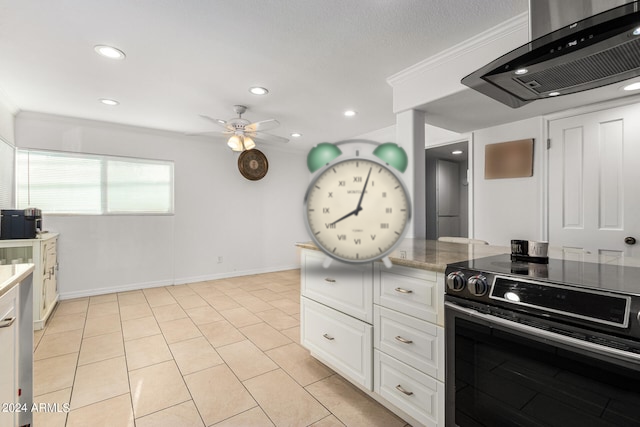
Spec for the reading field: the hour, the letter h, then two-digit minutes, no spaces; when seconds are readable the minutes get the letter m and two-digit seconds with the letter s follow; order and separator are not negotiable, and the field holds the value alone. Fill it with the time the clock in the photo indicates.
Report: 8h03
